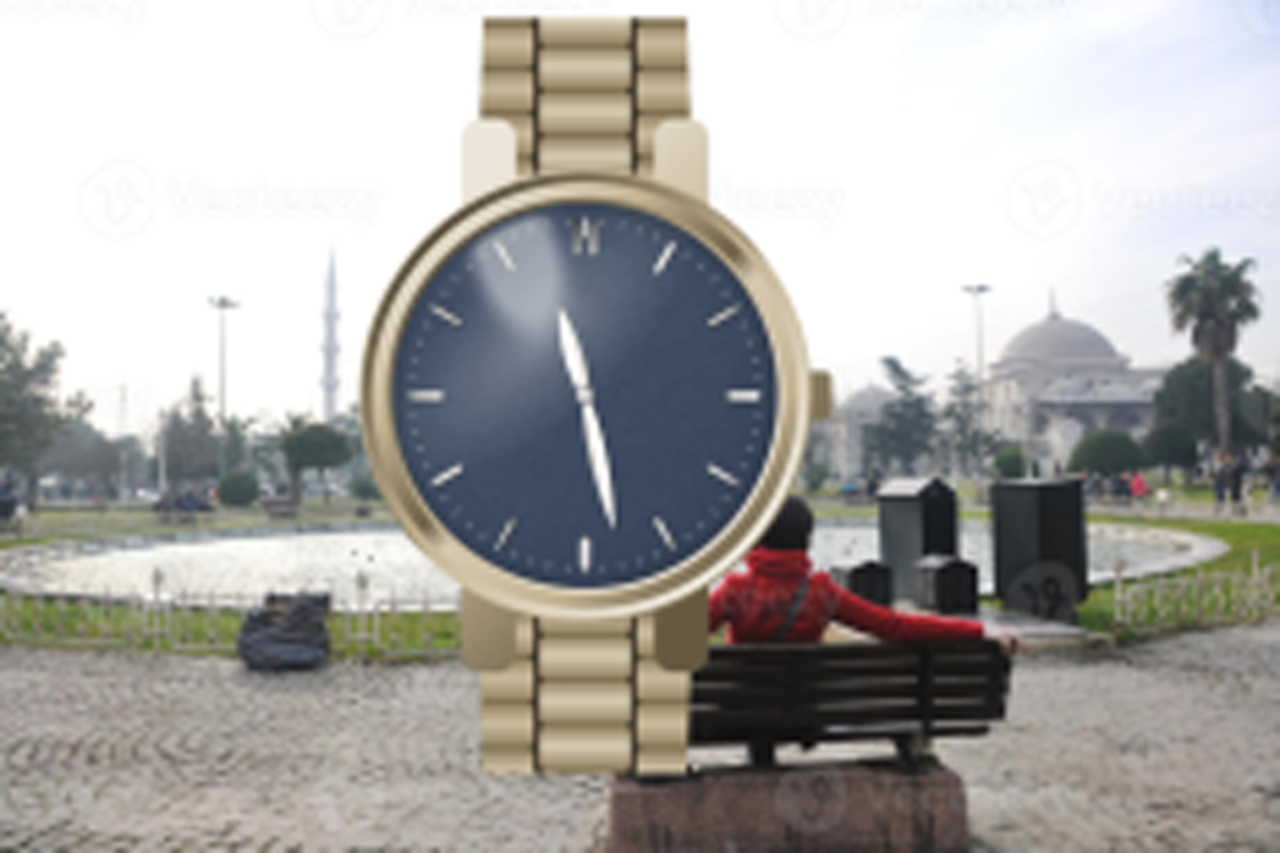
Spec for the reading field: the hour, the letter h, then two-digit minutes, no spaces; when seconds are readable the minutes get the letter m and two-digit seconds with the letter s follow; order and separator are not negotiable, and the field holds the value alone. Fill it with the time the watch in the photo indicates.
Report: 11h28
